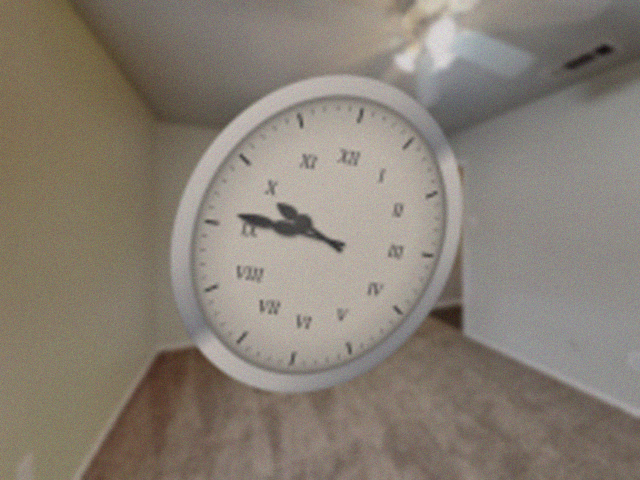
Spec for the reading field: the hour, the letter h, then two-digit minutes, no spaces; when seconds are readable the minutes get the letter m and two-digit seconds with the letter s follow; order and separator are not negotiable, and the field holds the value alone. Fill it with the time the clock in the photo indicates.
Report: 9h46
